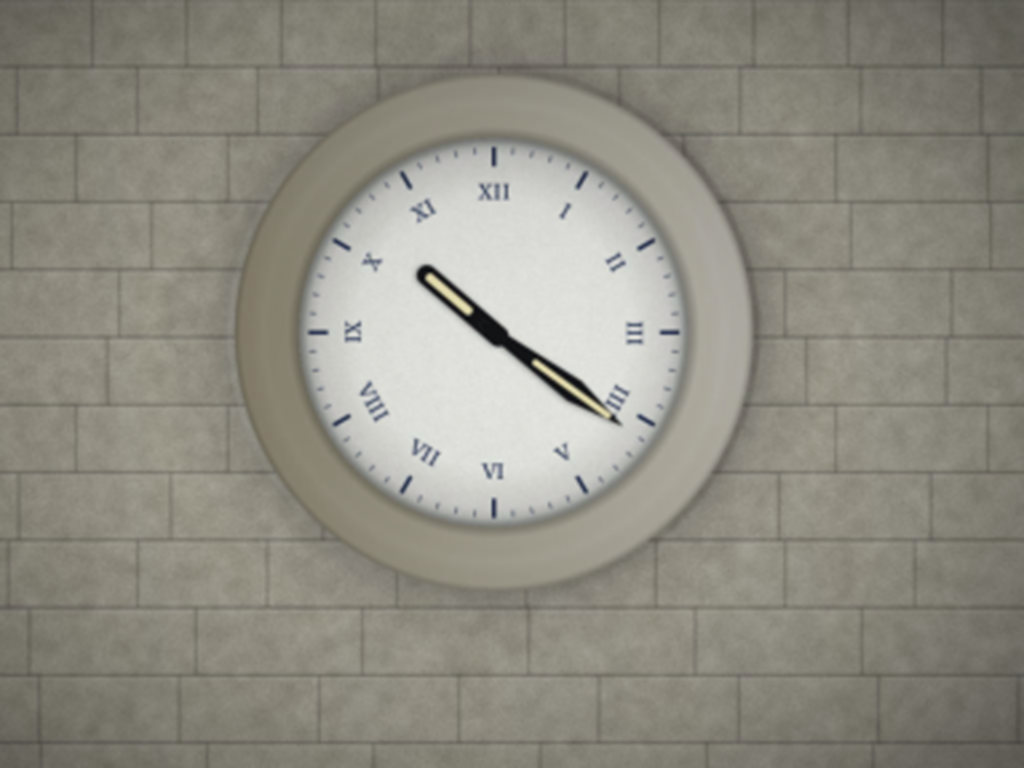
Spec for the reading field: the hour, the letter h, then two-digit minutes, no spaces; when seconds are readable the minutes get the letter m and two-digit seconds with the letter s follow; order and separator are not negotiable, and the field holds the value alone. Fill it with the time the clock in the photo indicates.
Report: 10h21
